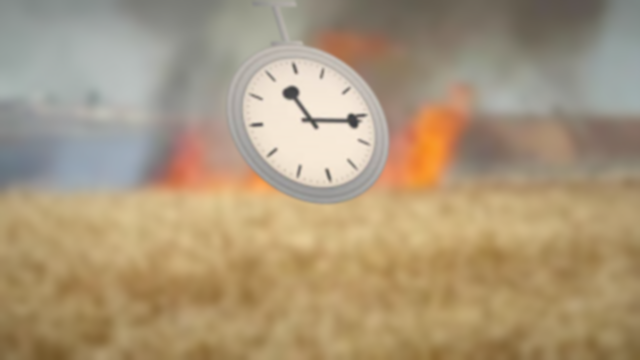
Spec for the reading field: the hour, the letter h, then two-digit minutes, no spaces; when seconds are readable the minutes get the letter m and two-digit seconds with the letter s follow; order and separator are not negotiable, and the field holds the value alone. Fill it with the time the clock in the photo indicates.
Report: 11h16
